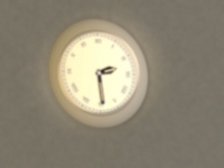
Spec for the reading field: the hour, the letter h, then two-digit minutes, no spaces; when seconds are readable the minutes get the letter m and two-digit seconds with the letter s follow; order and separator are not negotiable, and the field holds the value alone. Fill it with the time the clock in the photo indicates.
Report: 2h29
